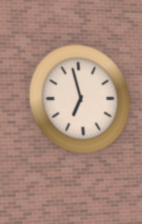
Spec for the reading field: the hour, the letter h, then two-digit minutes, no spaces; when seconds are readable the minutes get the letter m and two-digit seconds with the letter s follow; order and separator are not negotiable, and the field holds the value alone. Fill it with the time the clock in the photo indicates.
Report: 6h58
